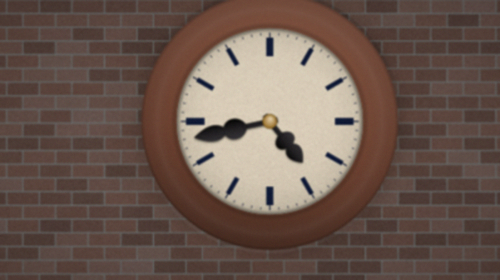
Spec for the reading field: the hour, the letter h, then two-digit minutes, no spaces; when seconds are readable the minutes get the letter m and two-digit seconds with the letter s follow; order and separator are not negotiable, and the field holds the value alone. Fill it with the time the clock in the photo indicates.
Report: 4h43
